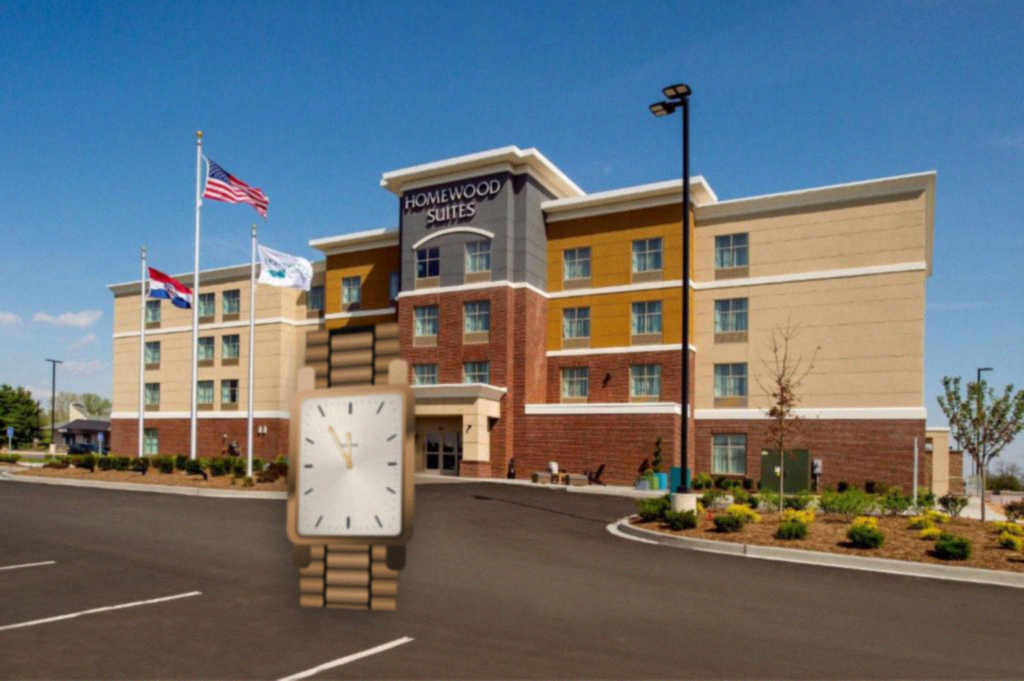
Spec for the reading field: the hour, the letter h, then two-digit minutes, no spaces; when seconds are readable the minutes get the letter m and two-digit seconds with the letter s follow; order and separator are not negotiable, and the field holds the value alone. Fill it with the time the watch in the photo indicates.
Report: 11h55
